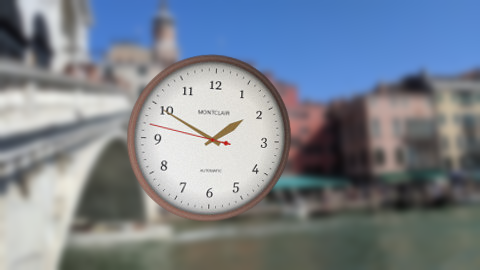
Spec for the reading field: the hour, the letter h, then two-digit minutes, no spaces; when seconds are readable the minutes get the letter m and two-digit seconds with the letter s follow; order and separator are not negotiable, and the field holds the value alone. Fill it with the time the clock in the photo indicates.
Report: 1h49m47s
